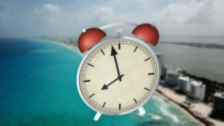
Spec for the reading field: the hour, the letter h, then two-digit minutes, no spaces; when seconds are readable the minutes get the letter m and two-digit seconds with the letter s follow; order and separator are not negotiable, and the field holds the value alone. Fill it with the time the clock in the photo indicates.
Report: 7h58
